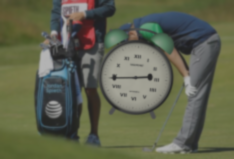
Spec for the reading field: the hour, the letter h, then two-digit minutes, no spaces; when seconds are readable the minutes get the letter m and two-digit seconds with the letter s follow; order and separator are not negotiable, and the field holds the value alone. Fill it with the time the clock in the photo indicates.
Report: 2h44
